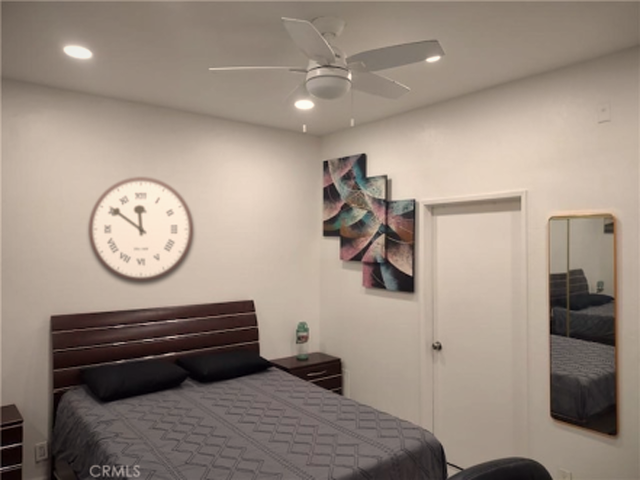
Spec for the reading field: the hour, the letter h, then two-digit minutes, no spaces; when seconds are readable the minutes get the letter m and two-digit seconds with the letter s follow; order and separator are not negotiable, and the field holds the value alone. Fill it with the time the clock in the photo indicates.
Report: 11h51
